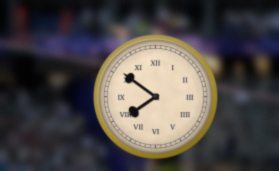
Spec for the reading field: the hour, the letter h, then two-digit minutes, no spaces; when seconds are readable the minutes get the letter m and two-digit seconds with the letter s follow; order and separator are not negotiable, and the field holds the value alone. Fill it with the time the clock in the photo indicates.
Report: 7h51
